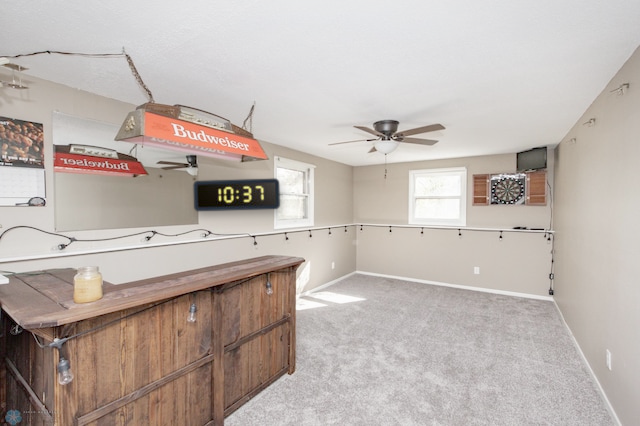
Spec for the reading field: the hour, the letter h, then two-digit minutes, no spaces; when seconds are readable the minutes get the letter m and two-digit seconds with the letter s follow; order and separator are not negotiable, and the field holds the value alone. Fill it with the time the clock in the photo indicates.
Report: 10h37
